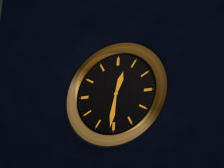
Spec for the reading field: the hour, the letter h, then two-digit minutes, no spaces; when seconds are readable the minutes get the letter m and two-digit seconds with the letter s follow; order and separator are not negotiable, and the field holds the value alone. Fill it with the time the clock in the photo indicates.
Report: 12h31
